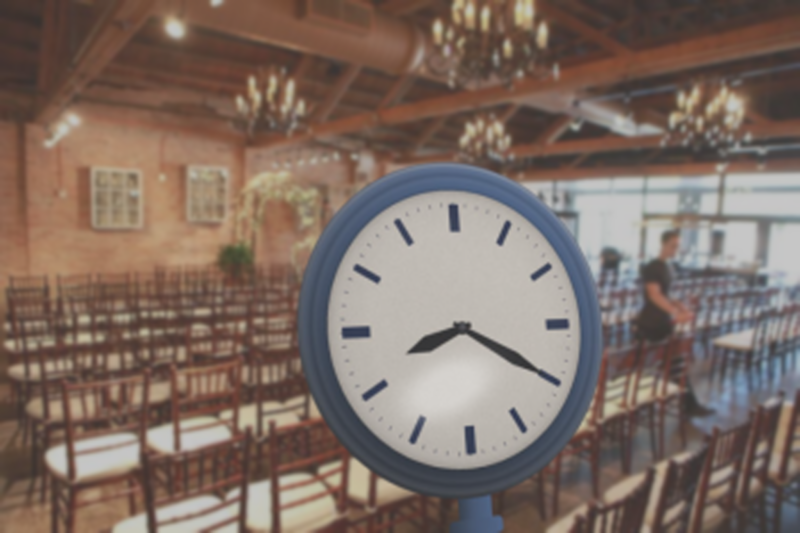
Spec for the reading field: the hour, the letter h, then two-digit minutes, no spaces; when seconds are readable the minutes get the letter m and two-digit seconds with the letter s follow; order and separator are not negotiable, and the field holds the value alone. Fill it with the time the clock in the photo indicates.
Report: 8h20
